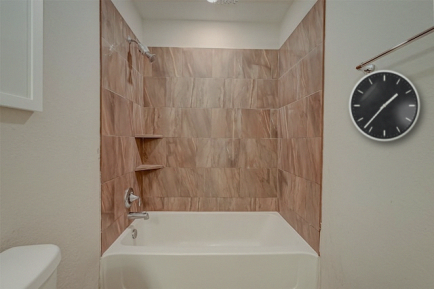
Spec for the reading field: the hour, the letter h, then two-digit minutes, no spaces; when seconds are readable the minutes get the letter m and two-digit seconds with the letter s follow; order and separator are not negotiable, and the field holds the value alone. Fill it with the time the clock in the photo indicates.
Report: 1h37
